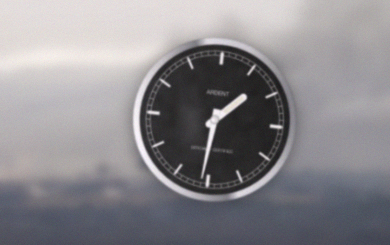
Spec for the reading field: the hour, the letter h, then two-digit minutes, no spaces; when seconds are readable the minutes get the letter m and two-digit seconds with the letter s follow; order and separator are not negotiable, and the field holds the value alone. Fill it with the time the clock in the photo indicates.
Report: 1h31
